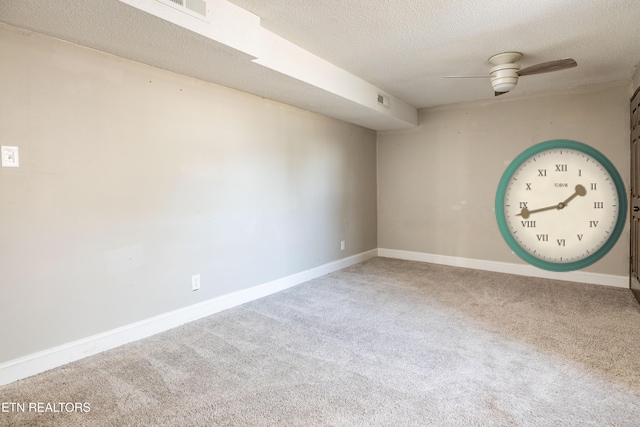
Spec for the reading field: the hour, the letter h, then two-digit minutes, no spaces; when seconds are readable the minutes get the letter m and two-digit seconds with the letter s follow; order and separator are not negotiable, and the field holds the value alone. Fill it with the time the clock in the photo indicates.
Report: 1h43
